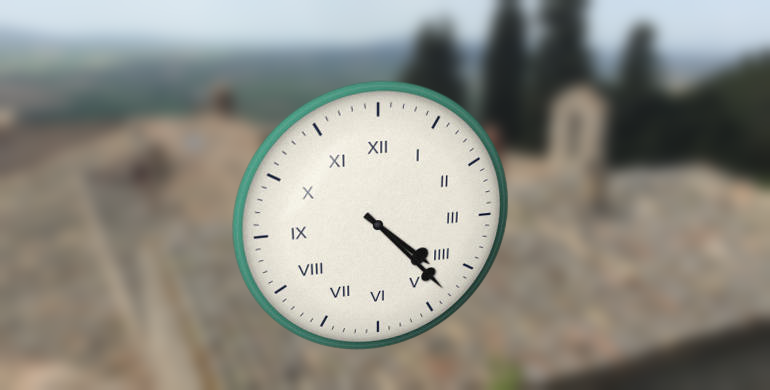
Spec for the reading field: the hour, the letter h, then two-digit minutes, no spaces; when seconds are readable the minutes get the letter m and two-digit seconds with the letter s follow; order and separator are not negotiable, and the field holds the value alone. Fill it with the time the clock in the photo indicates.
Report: 4h23
